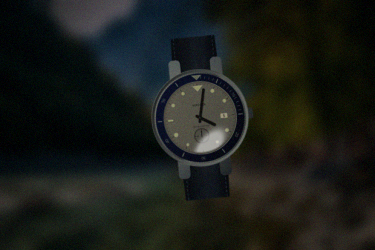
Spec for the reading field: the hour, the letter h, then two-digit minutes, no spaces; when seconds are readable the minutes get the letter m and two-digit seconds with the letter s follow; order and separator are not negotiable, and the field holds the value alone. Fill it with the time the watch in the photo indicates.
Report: 4h02
